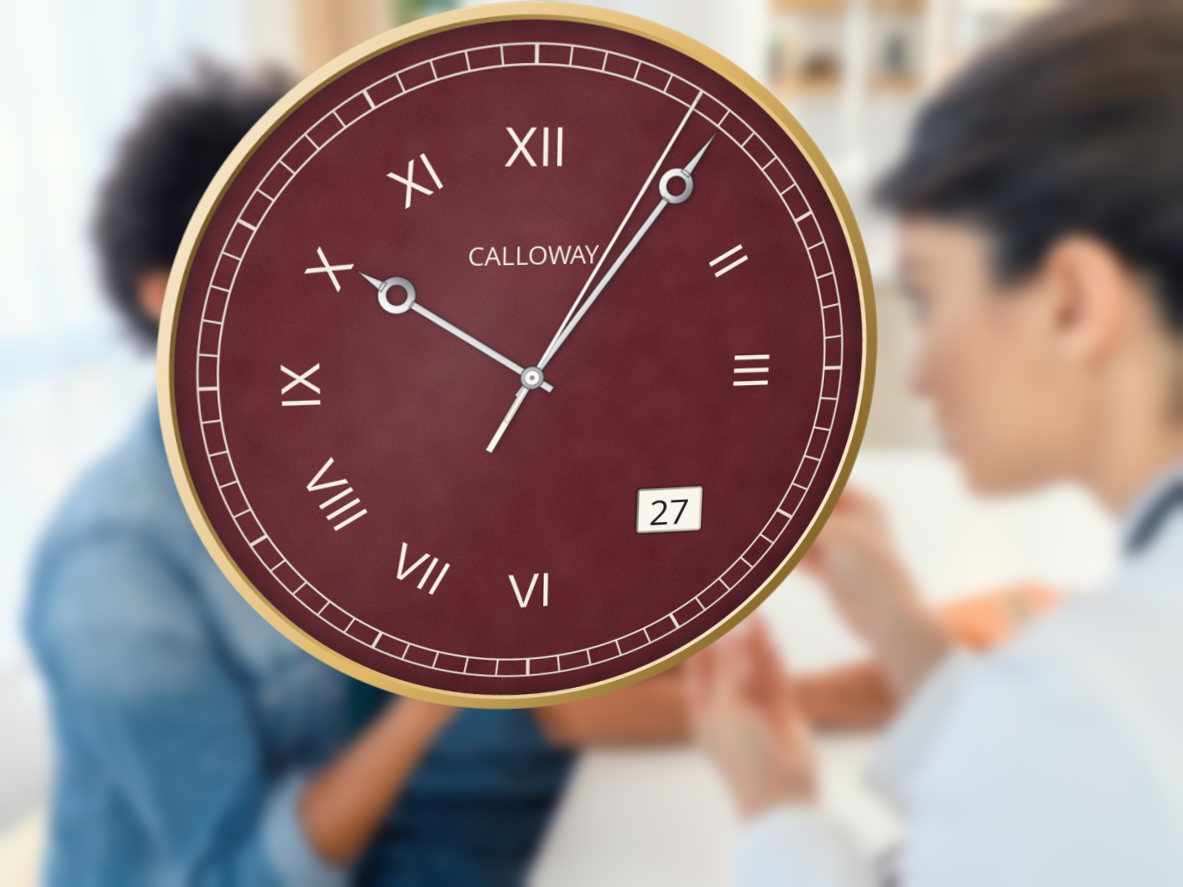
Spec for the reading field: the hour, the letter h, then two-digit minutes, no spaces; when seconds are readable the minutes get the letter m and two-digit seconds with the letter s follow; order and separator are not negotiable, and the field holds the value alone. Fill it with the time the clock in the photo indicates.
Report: 10h06m05s
